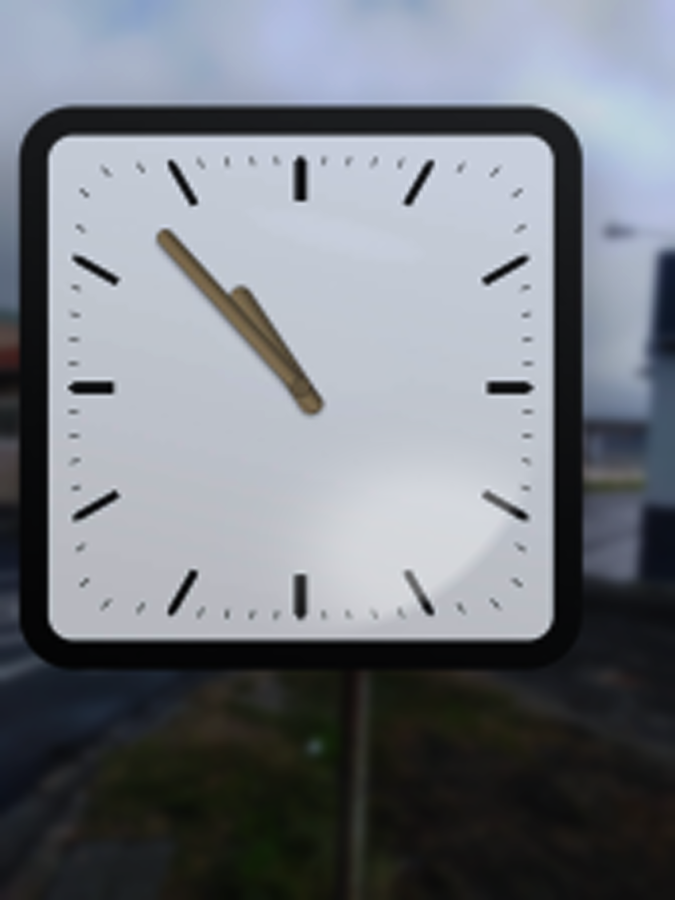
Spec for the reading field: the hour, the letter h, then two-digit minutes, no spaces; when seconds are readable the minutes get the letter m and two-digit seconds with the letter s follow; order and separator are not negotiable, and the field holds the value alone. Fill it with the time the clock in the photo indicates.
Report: 10h53
